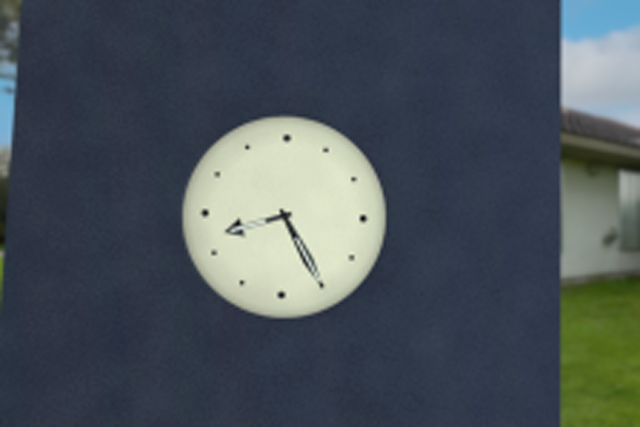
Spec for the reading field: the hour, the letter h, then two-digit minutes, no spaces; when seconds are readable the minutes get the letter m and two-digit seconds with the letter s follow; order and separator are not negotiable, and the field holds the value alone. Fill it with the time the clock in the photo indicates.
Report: 8h25
